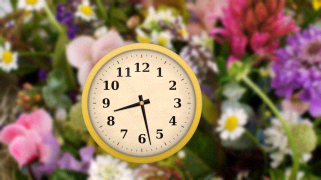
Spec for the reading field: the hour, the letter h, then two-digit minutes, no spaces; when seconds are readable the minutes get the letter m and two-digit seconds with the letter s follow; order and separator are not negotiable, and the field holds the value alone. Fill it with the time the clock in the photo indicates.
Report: 8h28
